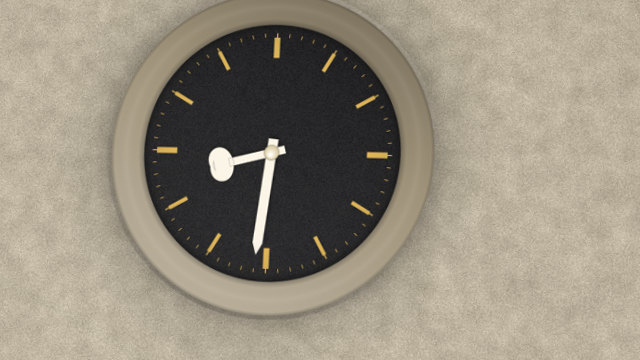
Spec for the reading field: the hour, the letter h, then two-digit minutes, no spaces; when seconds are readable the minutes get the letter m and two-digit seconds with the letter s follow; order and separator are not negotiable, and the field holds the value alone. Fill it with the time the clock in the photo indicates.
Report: 8h31
